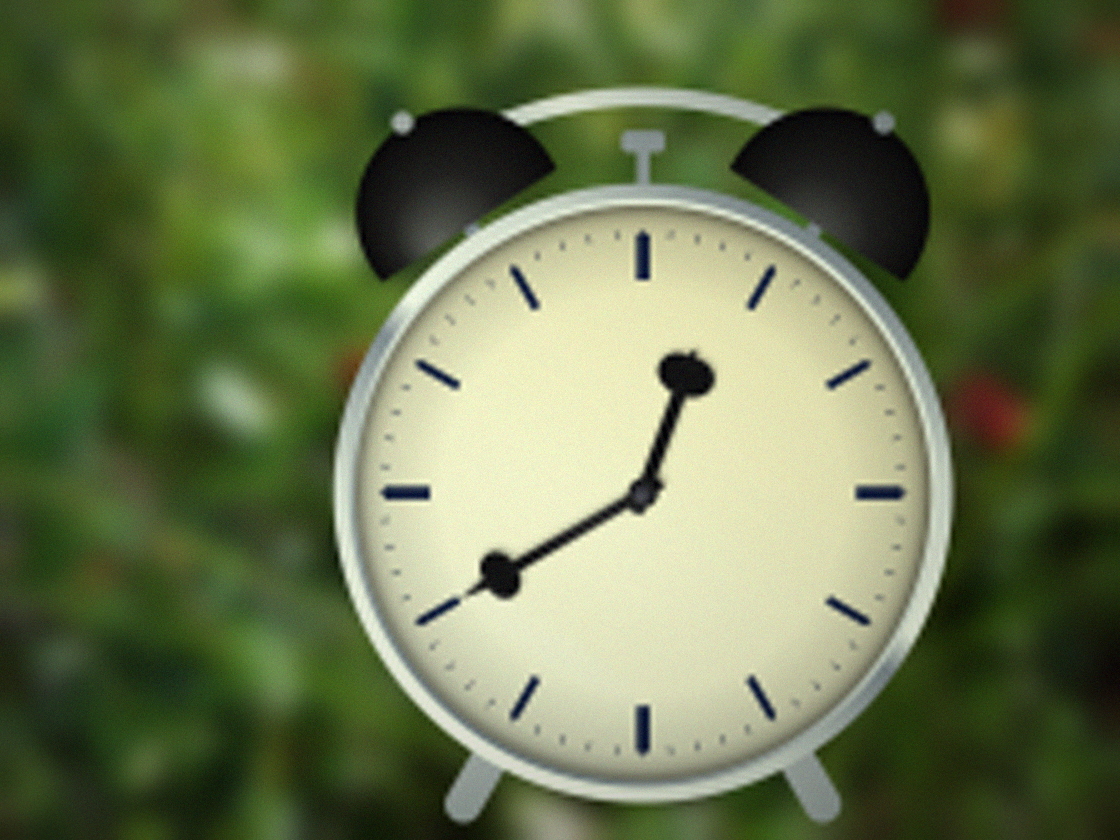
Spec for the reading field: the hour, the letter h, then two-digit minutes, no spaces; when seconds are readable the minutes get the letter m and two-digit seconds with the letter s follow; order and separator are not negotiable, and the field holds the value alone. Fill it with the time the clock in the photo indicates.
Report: 12h40
